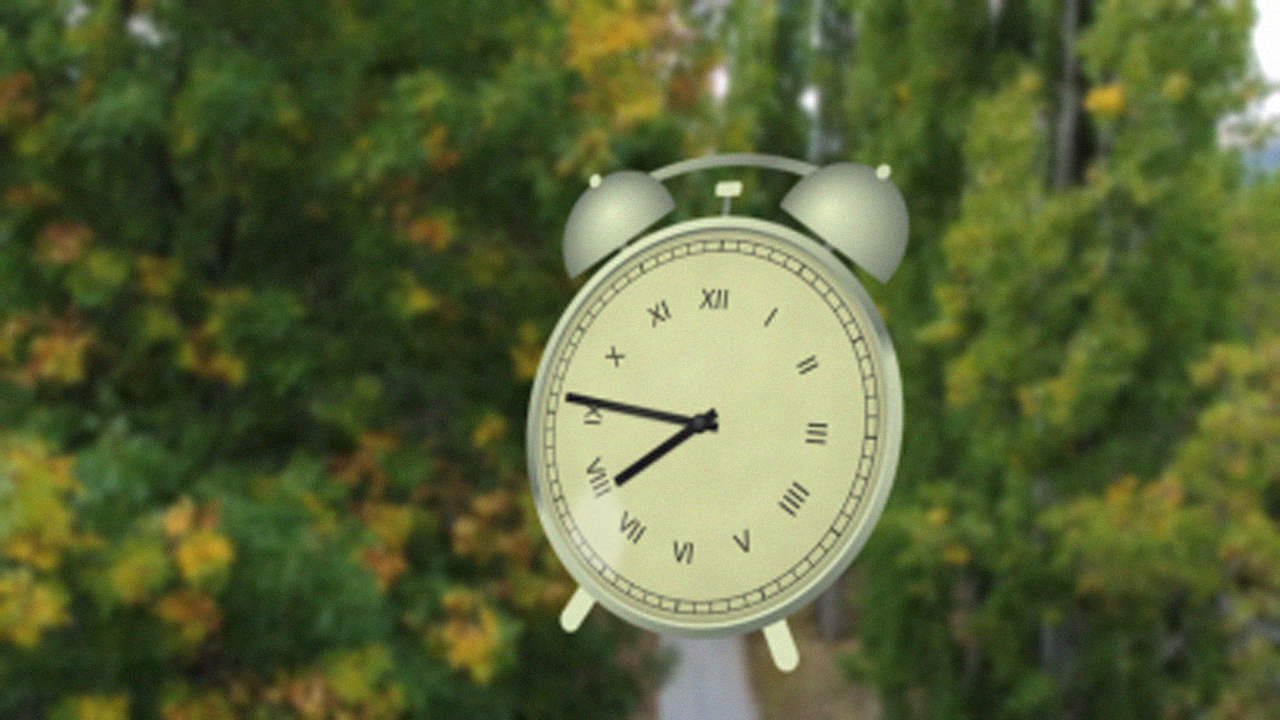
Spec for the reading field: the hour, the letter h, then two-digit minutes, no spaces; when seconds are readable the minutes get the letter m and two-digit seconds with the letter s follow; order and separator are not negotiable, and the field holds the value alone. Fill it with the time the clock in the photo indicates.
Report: 7h46
